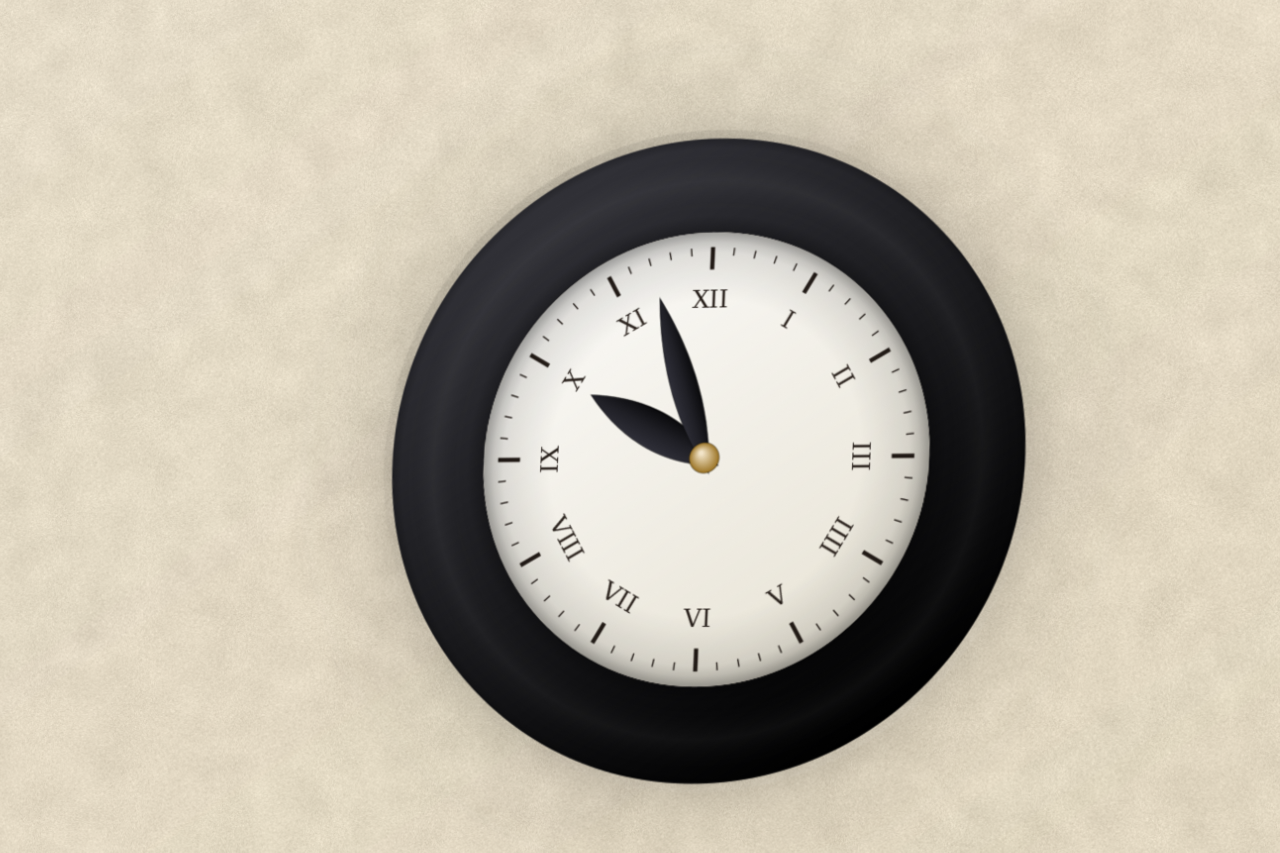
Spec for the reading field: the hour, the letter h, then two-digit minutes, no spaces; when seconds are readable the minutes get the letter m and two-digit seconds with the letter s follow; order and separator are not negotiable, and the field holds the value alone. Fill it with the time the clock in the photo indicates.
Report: 9h57
